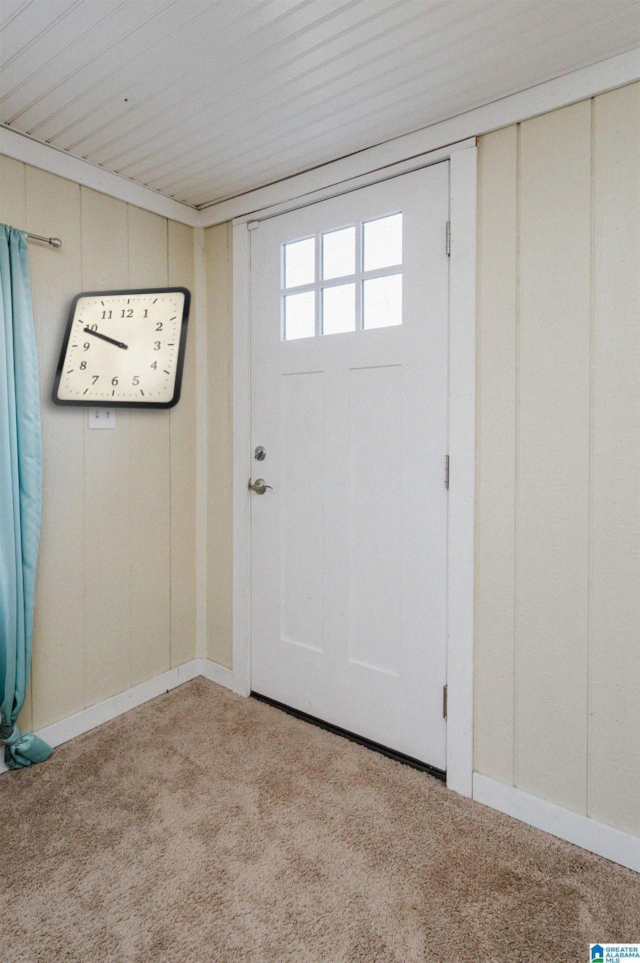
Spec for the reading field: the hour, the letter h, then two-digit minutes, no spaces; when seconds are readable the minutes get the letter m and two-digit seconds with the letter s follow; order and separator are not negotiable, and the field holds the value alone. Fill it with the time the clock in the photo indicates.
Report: 9h49
